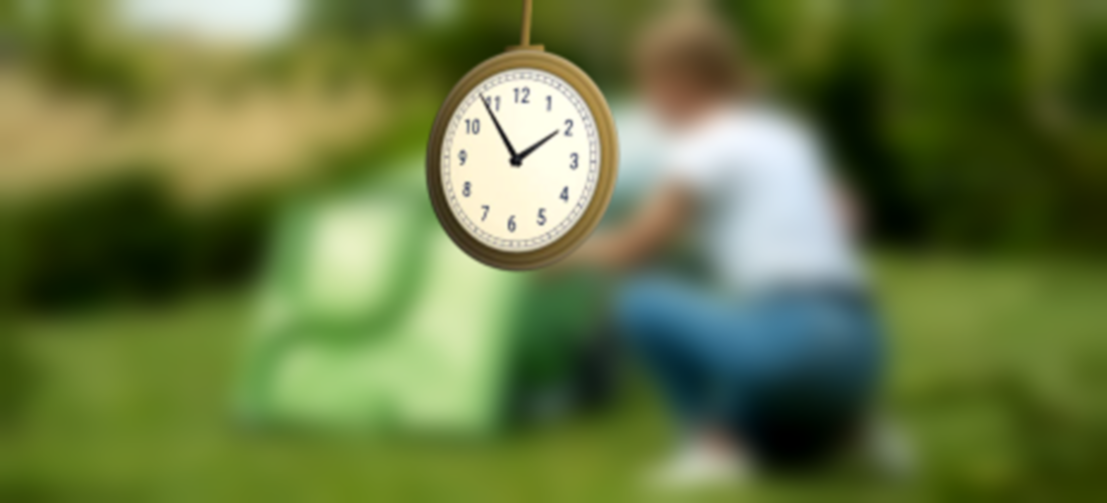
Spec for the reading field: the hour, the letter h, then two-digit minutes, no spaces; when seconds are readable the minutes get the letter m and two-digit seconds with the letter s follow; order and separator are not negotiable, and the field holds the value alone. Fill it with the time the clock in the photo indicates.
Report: 1h54
